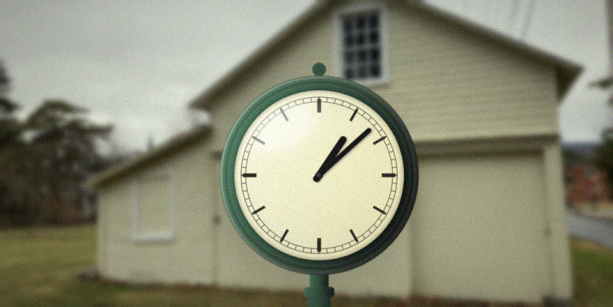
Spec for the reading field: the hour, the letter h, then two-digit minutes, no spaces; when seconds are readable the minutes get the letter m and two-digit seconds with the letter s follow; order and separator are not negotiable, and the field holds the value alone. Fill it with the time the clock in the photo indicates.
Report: 1h08
